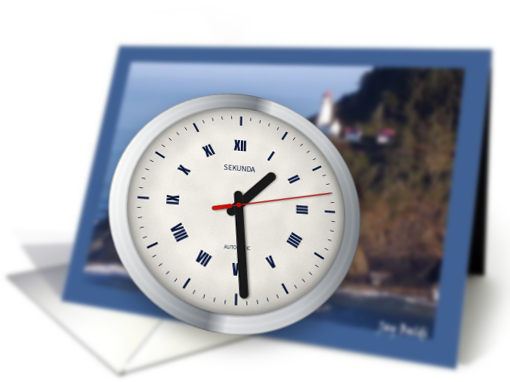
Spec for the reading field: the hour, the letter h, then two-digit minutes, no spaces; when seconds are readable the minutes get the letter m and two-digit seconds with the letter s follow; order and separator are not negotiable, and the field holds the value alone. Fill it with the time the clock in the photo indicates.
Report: 1h29m13s
